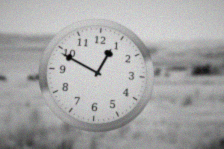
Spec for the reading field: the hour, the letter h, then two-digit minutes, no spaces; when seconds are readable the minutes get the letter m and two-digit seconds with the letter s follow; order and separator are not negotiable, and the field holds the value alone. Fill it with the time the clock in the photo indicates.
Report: 12h49
